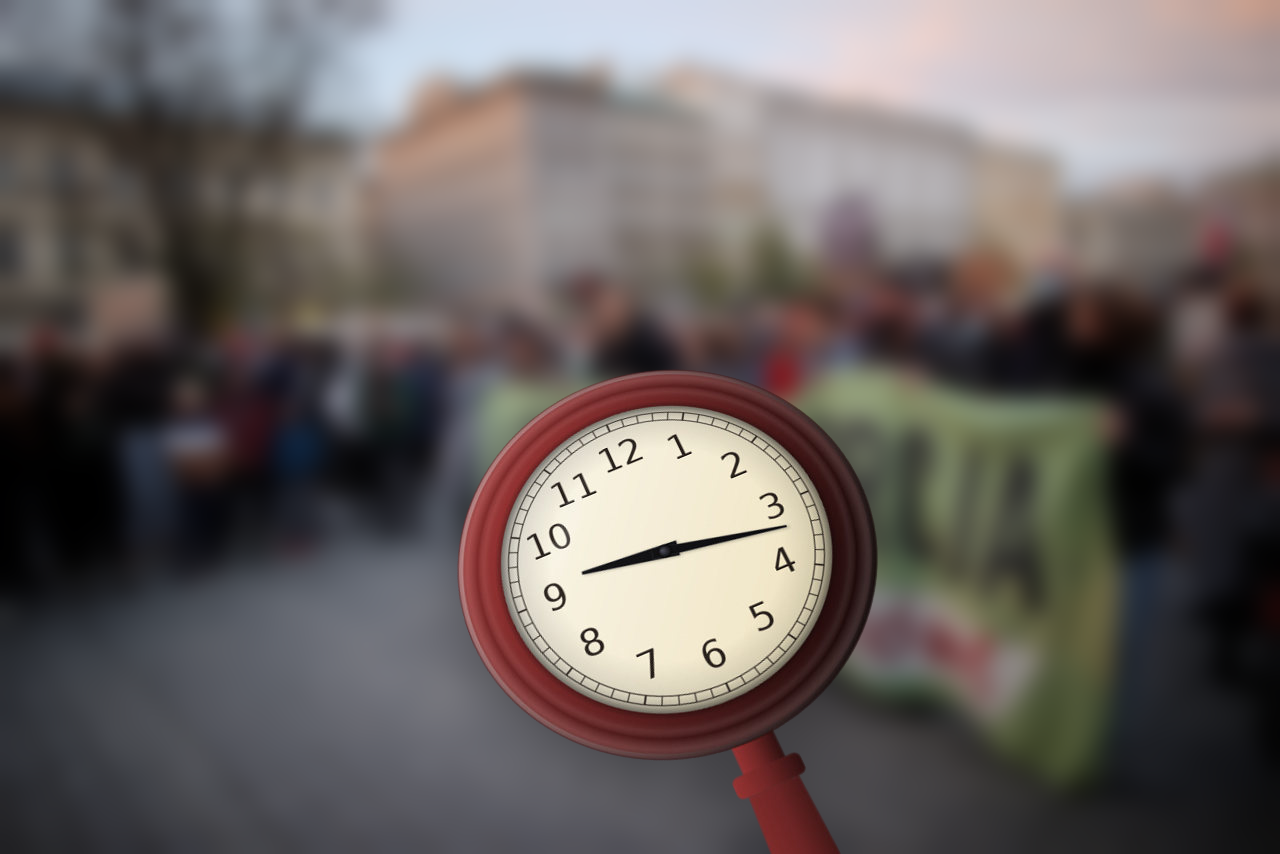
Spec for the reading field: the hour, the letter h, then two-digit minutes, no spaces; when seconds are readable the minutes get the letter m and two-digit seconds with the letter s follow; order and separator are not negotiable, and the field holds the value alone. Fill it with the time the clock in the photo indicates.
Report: 9h17
